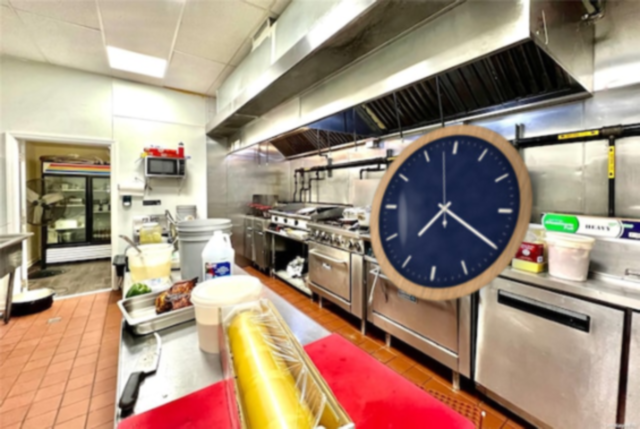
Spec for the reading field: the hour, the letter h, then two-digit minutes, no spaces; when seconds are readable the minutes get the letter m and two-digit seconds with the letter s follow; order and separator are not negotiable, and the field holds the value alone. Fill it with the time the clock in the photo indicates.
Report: 7h19m58s
